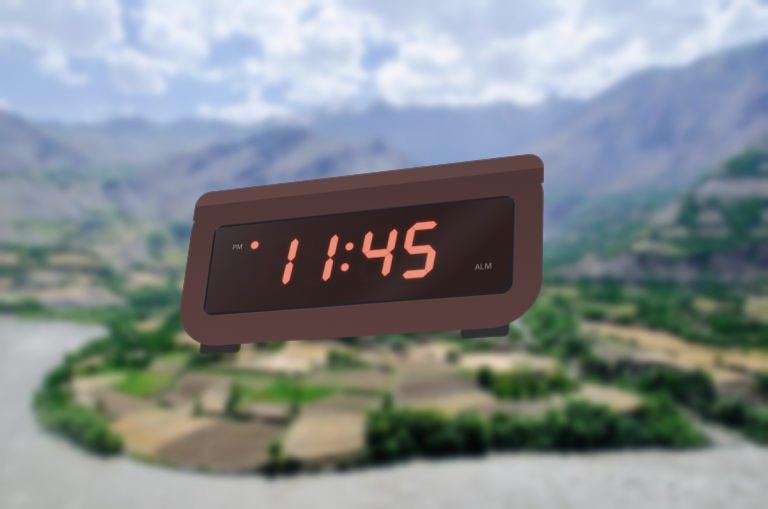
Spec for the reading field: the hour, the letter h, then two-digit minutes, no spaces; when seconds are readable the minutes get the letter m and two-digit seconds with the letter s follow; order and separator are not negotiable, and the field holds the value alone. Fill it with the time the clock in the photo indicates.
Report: 11h45
